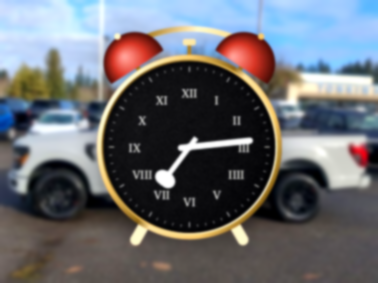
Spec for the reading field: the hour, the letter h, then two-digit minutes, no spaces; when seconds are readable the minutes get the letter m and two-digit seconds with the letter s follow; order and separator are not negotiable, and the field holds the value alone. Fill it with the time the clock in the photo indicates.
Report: 7h14
